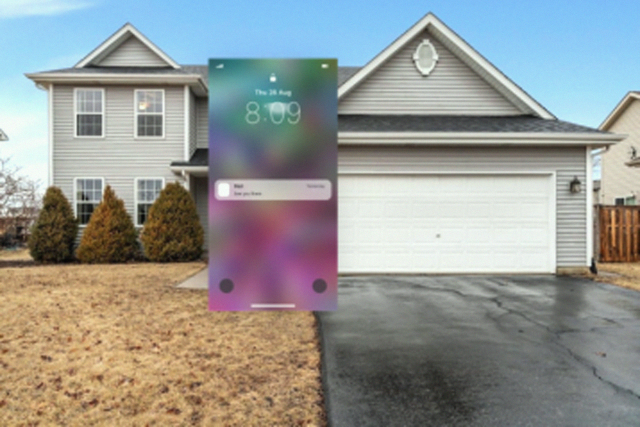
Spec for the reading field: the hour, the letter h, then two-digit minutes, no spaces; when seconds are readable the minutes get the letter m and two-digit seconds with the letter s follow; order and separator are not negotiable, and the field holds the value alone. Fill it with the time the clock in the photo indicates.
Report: 8h09
